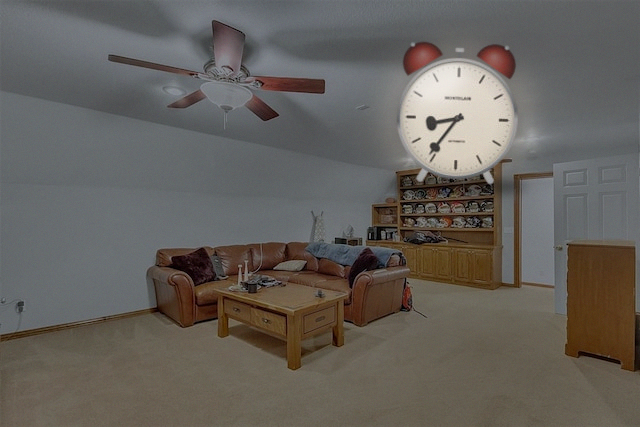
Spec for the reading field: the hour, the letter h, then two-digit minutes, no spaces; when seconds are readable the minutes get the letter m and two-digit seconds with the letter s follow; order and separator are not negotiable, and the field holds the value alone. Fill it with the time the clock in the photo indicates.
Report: 8h36
